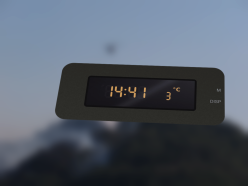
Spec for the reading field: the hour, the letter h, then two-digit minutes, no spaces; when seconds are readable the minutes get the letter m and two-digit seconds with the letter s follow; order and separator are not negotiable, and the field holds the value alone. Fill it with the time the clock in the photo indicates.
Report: 14h41
